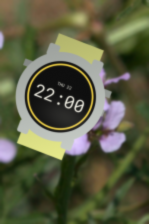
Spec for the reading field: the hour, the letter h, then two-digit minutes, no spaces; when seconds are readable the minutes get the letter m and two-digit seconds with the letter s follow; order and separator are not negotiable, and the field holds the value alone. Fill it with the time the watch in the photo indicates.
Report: 22h00
